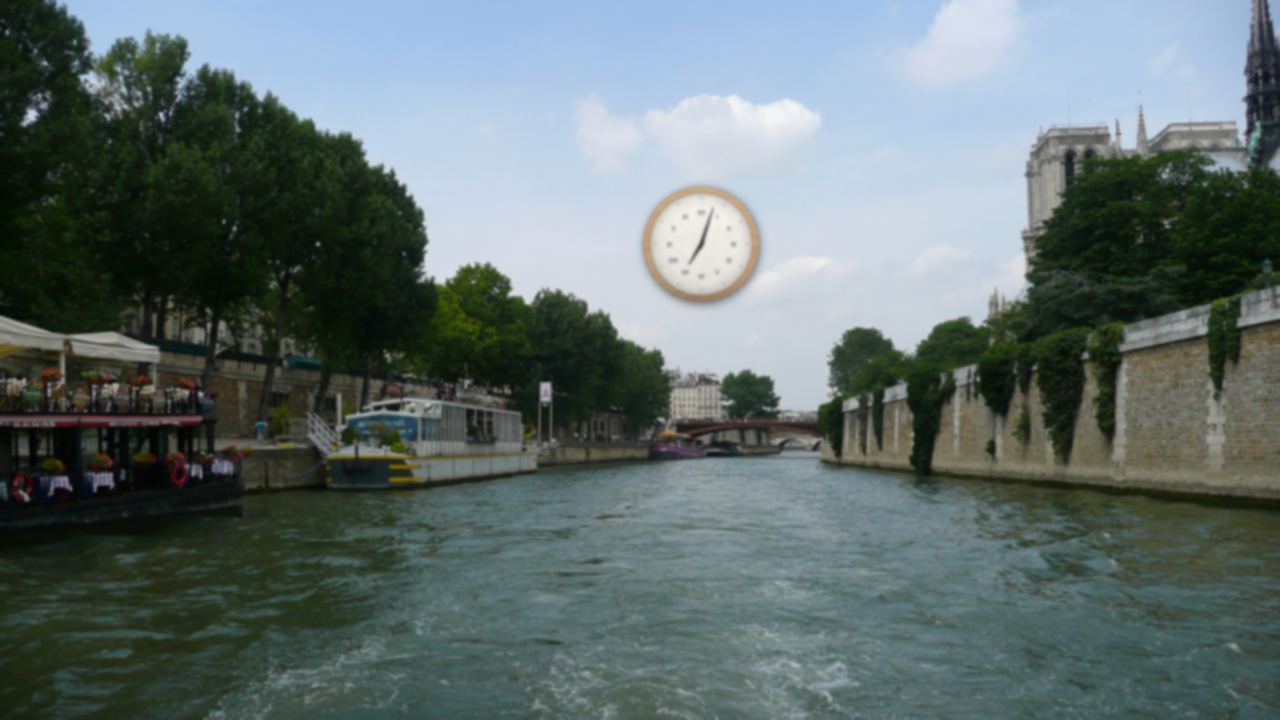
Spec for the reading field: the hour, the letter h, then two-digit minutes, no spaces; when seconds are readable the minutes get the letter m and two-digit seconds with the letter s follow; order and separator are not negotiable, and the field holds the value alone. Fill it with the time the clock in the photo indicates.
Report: 7h03
